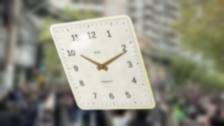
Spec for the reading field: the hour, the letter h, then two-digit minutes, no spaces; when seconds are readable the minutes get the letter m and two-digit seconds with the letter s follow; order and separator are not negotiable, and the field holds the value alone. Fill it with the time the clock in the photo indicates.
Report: 10h11
